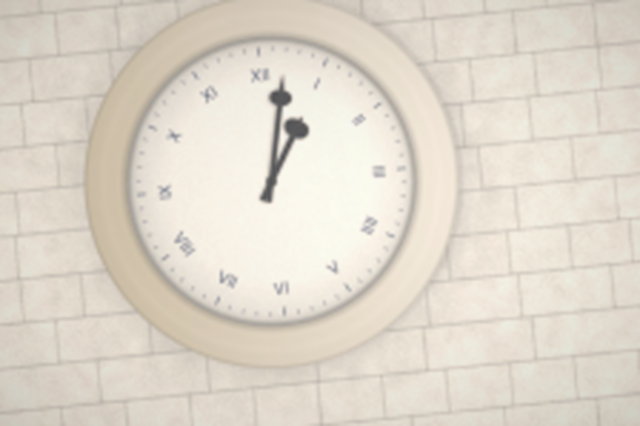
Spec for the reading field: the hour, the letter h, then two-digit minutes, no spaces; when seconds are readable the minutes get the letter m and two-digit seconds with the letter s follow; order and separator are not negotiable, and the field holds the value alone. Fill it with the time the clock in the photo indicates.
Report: 1h02
